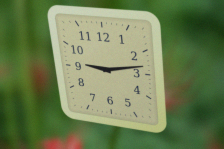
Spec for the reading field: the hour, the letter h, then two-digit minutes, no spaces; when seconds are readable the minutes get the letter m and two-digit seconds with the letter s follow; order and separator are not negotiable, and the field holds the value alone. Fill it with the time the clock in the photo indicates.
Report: 9h13
